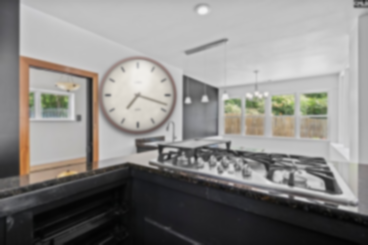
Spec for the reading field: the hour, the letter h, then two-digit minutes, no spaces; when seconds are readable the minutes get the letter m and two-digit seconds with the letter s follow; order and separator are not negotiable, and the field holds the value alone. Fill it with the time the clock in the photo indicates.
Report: 7h18
